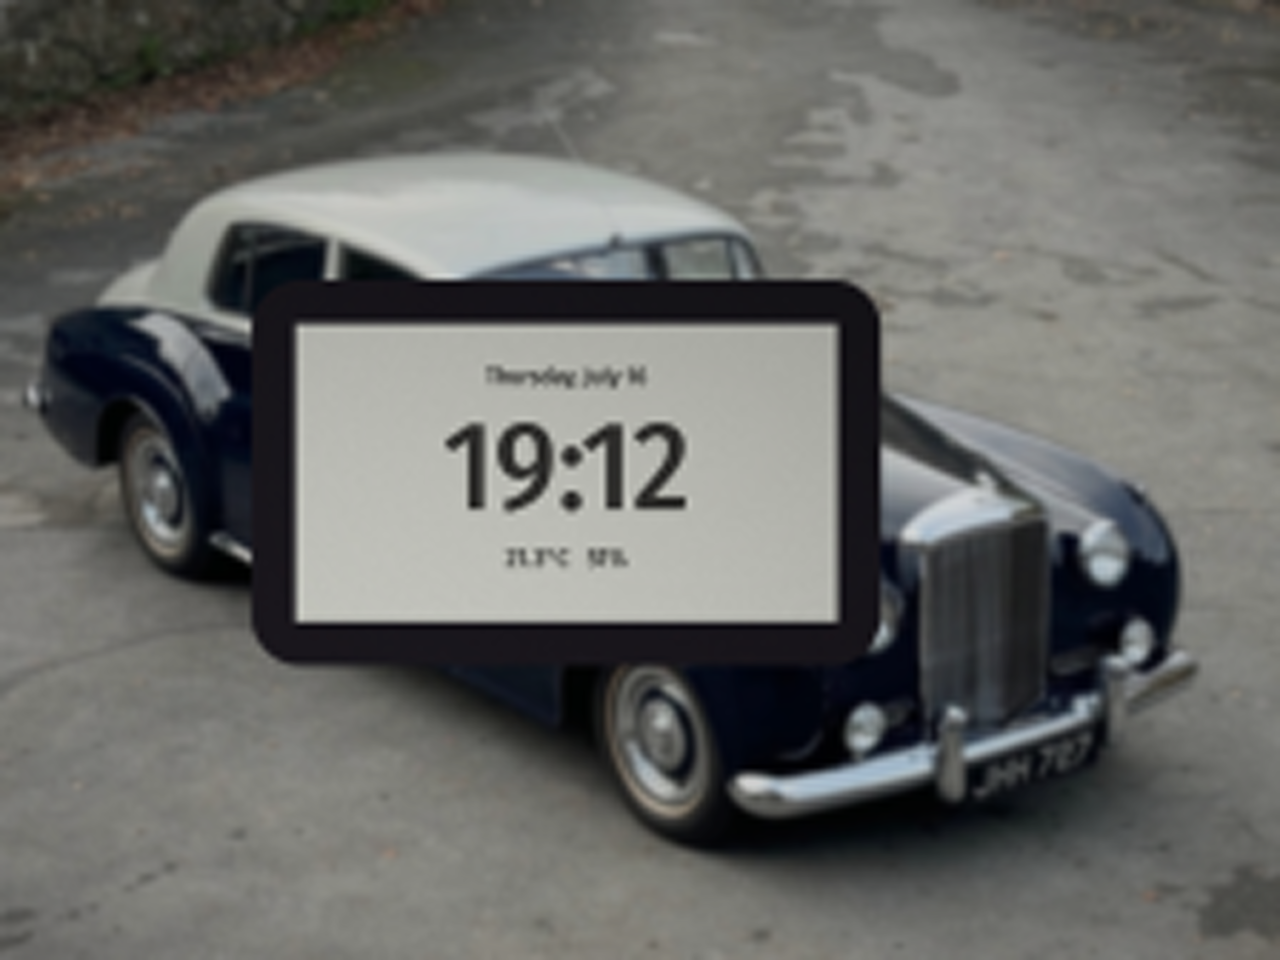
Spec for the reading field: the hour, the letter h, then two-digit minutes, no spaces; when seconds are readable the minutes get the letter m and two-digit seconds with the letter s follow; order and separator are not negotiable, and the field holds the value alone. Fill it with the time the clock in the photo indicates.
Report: 19h12
